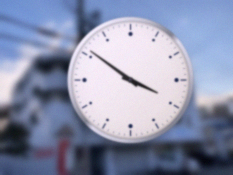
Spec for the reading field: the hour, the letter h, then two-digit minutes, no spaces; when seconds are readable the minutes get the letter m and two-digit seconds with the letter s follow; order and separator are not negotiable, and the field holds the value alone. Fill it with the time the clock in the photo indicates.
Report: 3h51
